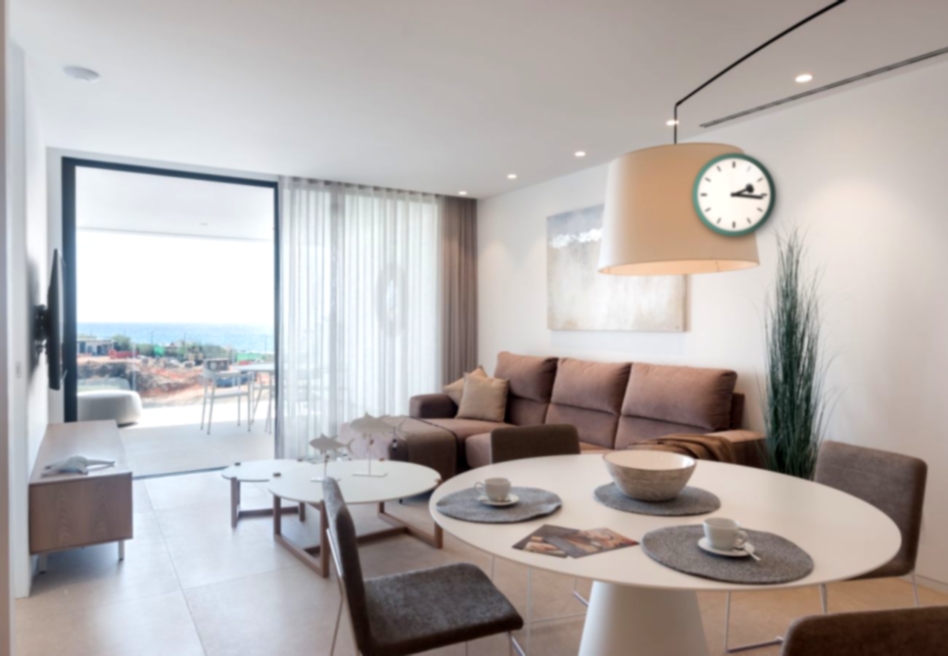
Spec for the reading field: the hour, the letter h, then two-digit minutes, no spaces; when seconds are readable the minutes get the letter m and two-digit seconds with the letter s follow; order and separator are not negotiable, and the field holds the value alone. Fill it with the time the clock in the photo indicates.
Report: 2h16
